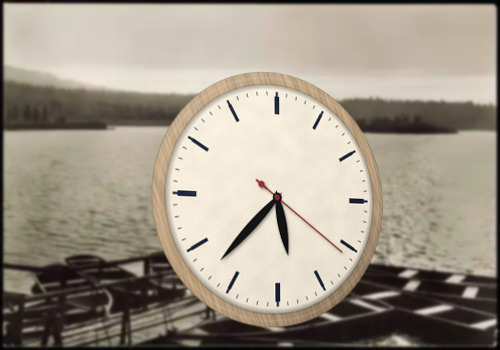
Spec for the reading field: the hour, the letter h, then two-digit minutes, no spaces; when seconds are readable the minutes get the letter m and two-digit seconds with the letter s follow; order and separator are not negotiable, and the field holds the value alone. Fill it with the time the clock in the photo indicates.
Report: 5h37m21s
